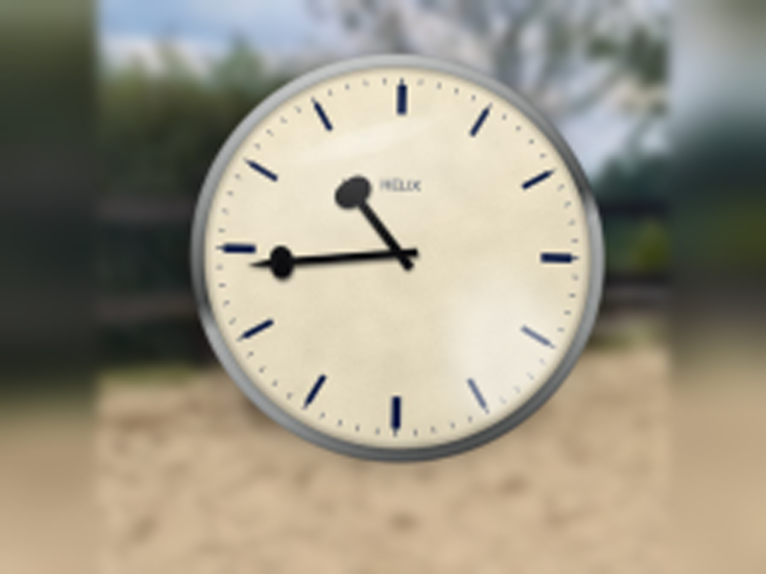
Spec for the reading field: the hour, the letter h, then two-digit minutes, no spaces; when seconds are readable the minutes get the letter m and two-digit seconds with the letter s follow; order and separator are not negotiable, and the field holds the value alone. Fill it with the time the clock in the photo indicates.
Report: 10h44
